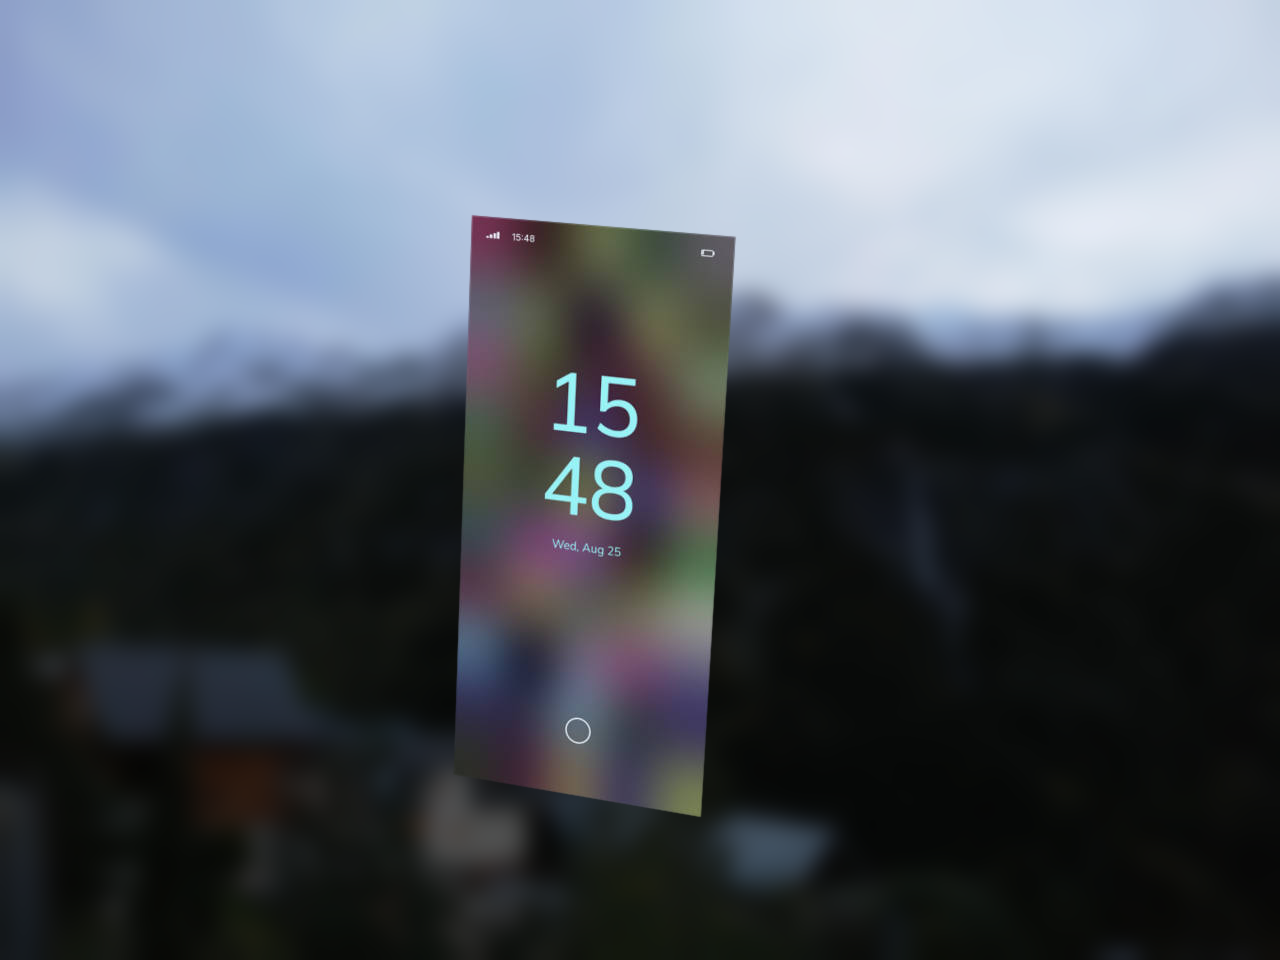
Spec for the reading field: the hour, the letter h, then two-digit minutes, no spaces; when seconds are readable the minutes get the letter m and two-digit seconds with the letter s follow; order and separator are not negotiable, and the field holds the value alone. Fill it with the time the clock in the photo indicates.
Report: 15h48
